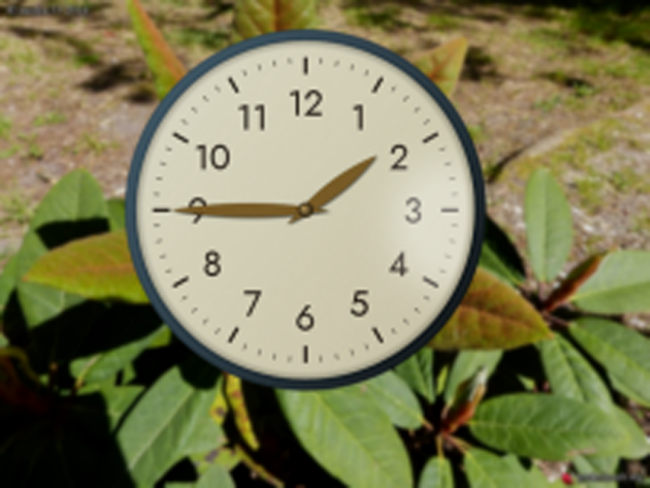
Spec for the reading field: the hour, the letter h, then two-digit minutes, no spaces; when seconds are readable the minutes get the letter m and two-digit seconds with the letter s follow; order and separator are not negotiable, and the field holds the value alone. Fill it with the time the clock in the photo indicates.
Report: 1h45
